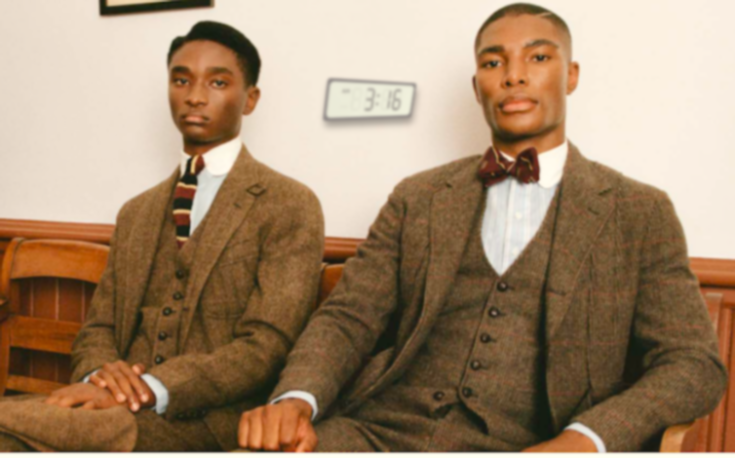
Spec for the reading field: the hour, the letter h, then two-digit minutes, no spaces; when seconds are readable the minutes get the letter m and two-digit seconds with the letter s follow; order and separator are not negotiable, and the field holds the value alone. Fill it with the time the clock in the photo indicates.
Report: 3h16
